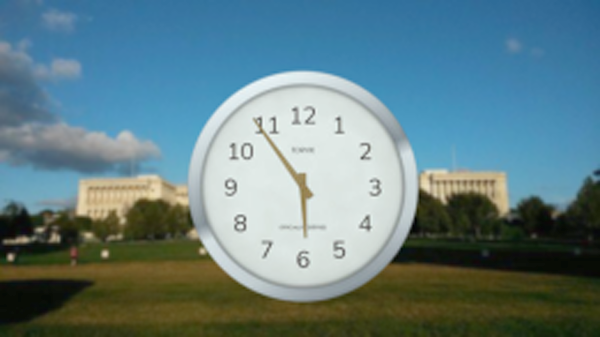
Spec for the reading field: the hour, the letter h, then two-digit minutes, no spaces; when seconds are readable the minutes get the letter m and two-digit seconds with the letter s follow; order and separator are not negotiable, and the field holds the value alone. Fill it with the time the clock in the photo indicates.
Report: 5h54
